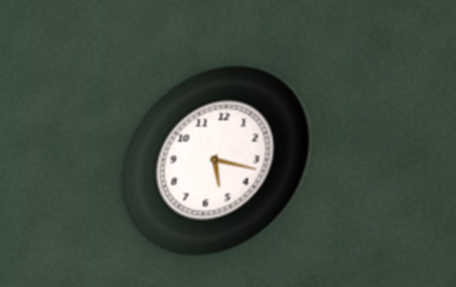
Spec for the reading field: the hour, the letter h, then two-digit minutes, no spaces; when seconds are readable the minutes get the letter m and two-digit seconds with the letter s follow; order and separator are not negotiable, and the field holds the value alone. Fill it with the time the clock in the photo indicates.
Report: 5h17
